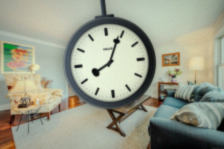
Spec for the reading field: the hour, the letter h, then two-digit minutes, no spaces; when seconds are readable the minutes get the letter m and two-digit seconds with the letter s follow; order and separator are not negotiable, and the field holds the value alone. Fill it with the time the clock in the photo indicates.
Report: 8h04
